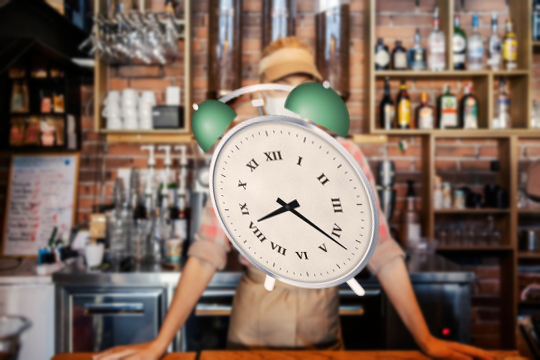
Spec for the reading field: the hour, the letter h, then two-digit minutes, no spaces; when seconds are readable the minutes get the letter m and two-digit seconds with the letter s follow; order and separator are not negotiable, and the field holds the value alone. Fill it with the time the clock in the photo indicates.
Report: 8h22
